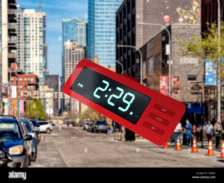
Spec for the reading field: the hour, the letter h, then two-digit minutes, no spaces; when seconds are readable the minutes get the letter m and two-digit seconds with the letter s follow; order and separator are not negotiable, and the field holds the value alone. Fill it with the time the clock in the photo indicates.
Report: 2h29
